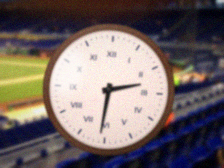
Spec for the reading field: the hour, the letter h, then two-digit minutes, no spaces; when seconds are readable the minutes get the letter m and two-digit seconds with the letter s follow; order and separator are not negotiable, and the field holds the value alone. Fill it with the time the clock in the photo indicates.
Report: 2h31
